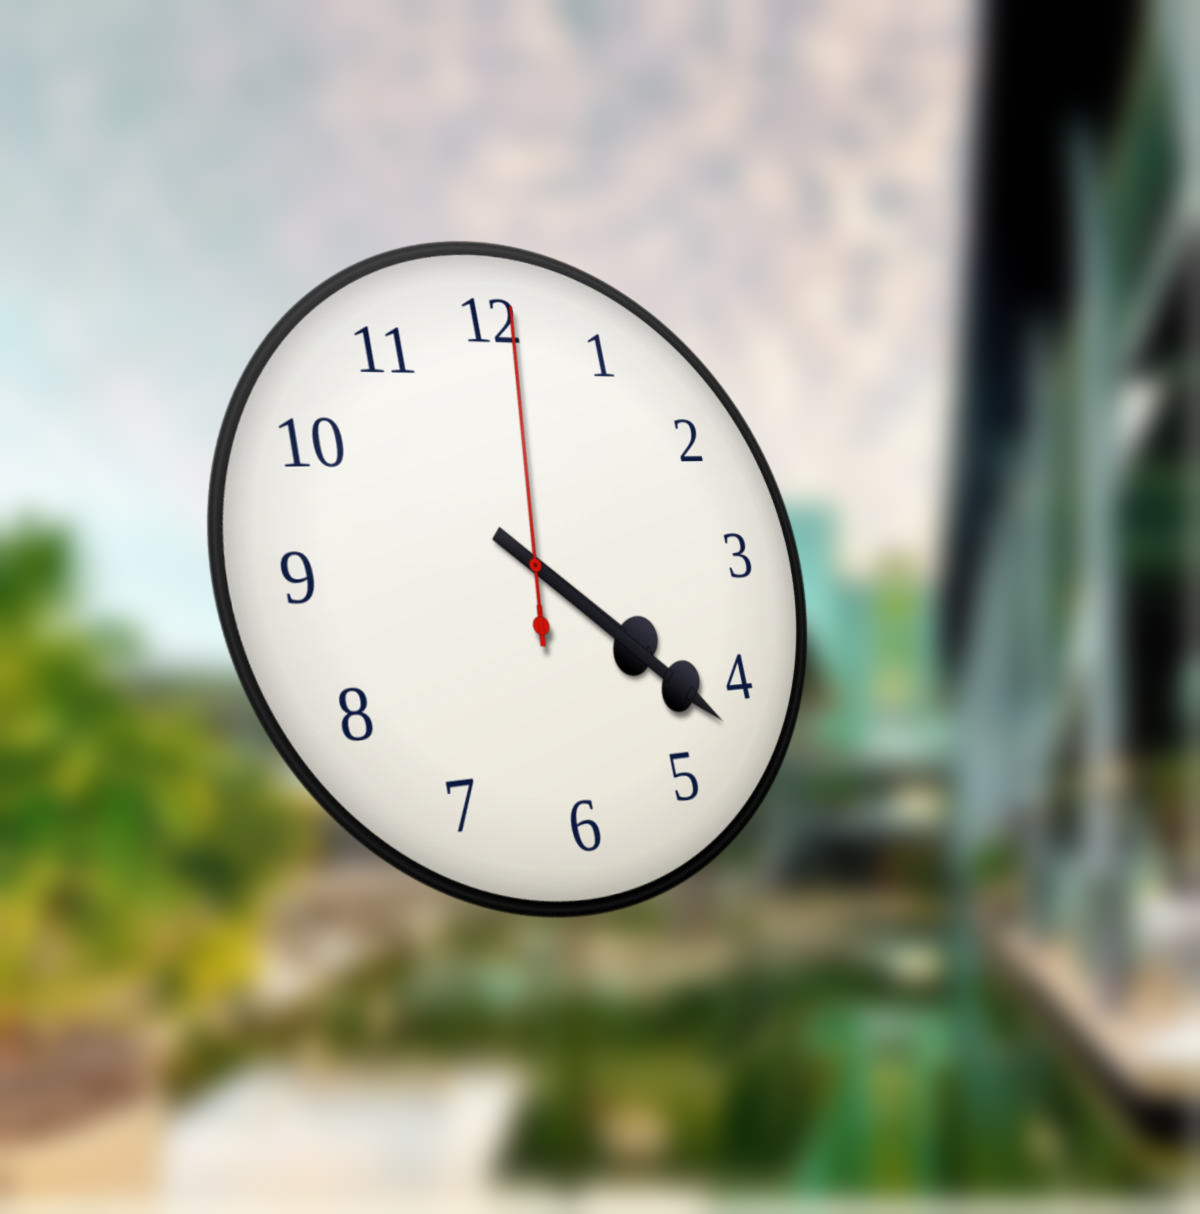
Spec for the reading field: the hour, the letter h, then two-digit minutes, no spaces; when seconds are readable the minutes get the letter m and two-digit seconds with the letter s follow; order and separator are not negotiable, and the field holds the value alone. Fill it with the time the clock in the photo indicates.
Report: 4h22m01s
